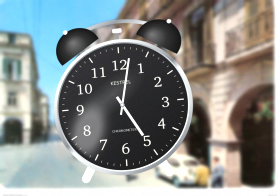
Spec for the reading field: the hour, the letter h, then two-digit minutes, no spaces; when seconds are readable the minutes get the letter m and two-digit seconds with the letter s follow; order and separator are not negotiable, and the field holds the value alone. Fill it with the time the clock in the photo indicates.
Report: 5h02
